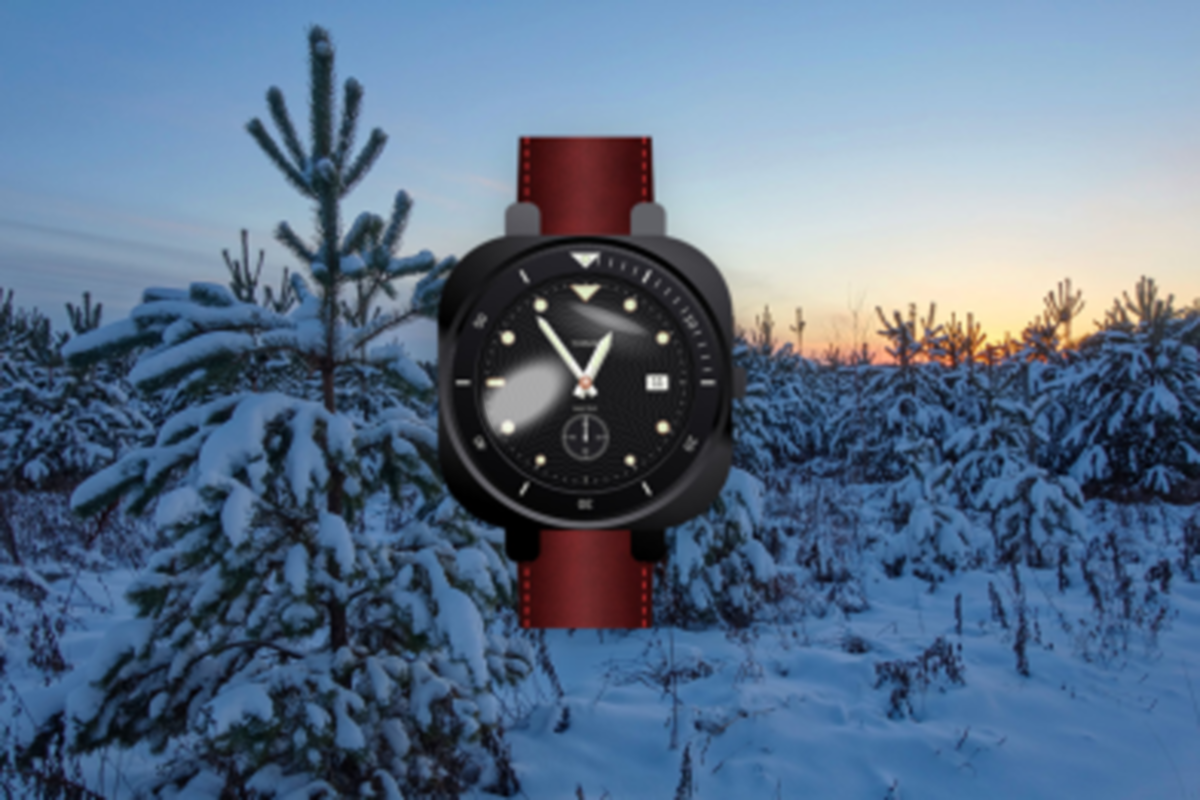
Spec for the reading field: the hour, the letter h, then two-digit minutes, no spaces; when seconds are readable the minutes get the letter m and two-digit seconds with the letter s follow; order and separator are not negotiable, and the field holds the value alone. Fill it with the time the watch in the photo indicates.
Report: 12h54
